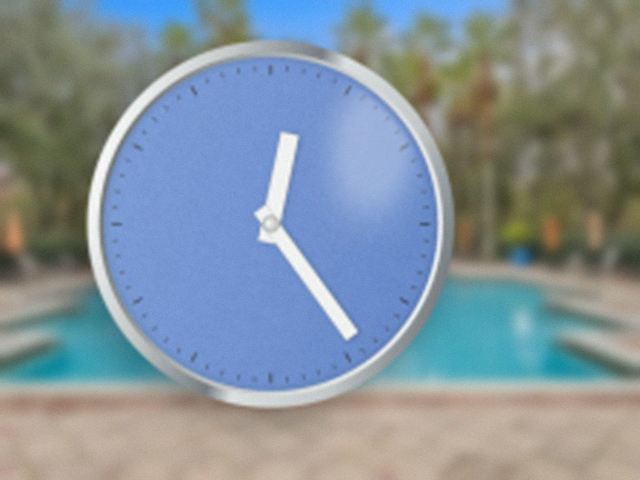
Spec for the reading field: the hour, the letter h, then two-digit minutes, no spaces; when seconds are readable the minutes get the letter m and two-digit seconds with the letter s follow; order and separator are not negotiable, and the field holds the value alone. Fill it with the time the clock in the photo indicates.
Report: 12h24
